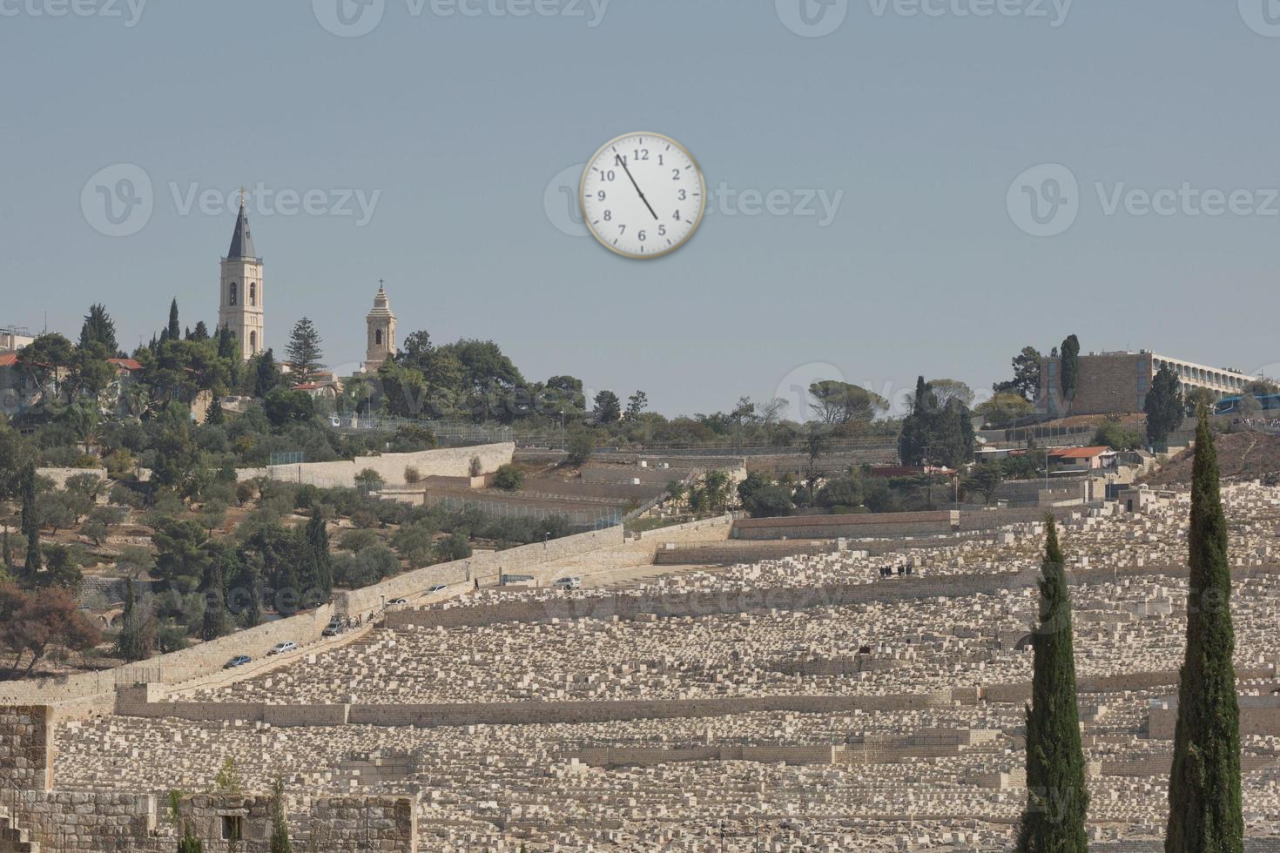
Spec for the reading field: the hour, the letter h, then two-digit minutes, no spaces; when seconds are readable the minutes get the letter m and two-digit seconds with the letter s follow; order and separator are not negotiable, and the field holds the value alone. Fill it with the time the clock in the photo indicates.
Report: 4h55
